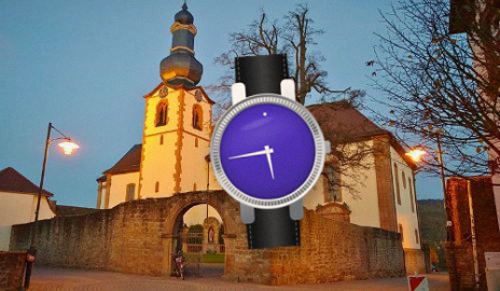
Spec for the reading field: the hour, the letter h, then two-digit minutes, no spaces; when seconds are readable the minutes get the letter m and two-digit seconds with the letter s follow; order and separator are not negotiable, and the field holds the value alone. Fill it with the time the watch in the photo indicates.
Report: 5h44
